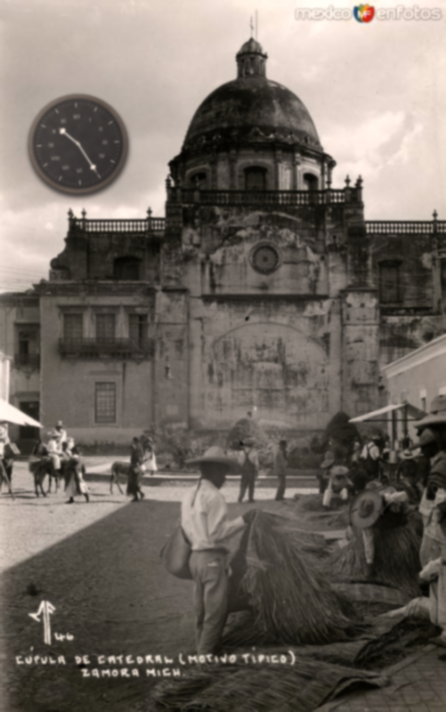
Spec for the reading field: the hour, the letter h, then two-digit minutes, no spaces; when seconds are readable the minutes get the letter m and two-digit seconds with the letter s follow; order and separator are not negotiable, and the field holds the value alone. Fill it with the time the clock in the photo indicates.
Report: 10h25
